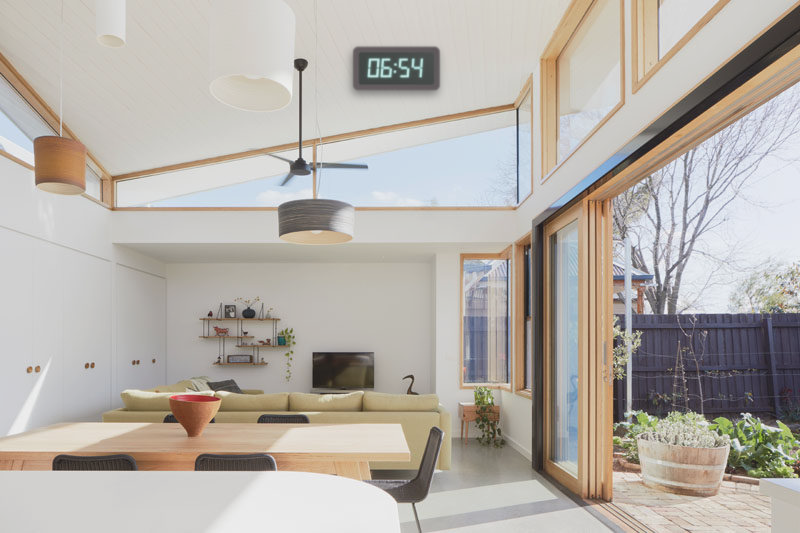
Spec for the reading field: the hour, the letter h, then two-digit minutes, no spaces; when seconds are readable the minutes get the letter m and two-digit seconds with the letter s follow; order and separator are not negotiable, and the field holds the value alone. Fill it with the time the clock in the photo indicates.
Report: 6h54
